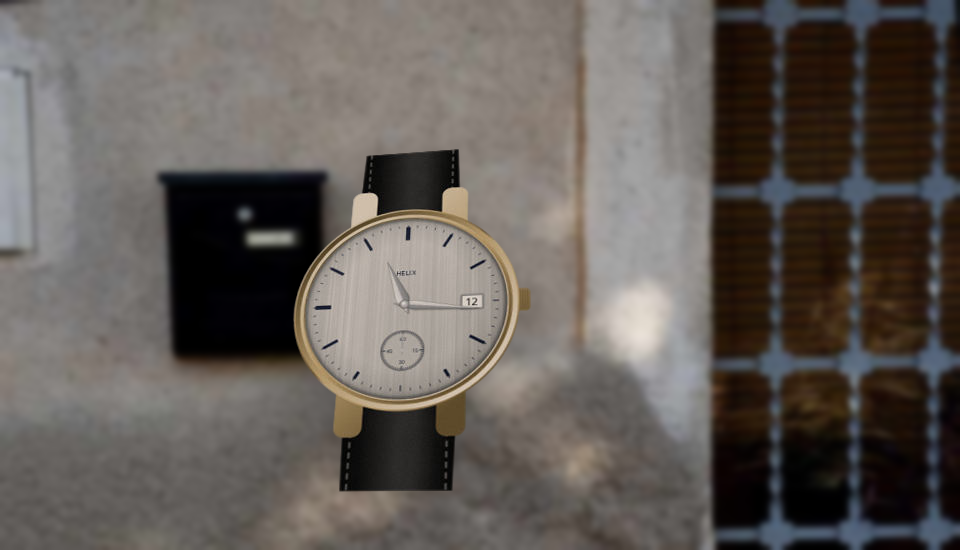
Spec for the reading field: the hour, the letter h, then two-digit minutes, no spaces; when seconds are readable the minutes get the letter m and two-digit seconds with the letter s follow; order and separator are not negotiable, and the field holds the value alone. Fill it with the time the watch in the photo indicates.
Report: 11h16
